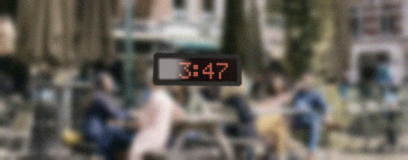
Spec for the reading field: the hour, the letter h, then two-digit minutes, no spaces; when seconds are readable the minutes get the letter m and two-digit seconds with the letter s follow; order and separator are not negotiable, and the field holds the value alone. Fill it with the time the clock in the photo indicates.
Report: 3h47
